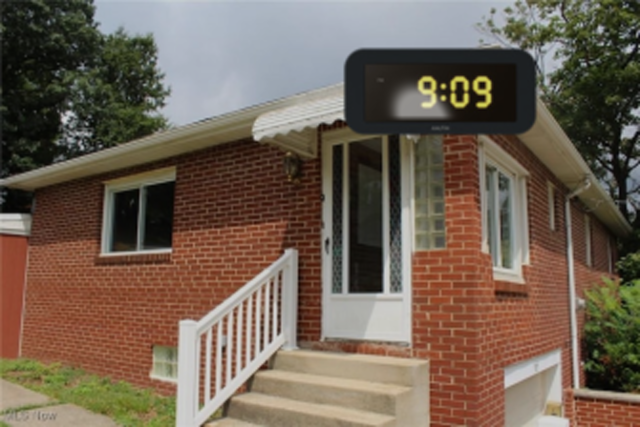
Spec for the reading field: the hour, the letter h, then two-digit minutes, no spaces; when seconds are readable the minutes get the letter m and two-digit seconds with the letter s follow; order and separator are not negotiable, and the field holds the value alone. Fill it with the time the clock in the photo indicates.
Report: 9h09
